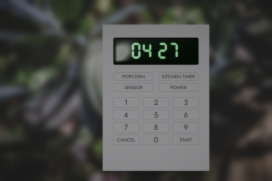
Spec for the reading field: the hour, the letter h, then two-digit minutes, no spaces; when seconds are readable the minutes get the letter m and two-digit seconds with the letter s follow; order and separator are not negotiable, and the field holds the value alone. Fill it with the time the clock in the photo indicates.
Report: 4h27
